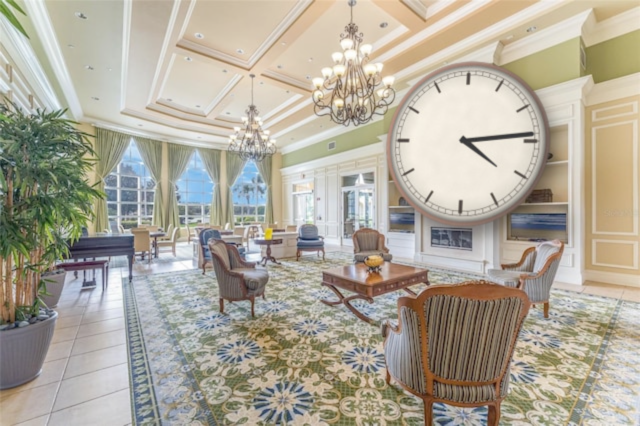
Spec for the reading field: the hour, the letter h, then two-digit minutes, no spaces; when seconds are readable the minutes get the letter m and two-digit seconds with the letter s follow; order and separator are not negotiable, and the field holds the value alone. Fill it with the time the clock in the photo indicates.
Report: 4h14
